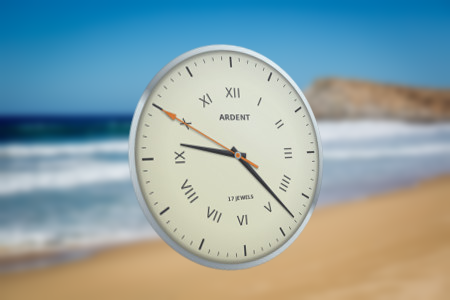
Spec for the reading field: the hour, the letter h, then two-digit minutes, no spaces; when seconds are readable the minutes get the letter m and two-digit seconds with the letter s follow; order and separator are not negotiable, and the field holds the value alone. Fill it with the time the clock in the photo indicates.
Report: 9h22m50s
